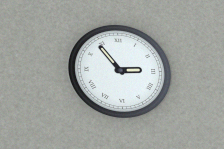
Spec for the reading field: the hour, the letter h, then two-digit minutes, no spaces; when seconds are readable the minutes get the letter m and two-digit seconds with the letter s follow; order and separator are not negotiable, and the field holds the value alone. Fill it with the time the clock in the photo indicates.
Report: 2h54
